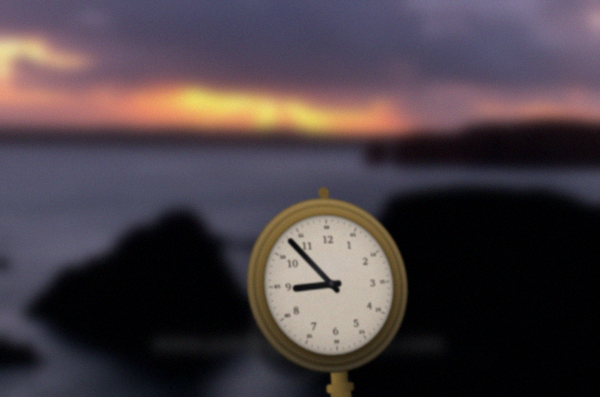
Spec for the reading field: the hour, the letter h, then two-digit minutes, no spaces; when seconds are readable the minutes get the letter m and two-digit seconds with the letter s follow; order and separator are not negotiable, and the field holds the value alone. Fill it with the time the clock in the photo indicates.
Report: 8h53
